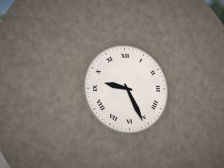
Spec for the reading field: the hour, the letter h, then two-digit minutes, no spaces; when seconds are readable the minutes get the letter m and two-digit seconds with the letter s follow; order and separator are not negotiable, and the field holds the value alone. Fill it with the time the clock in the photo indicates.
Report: 9h26
